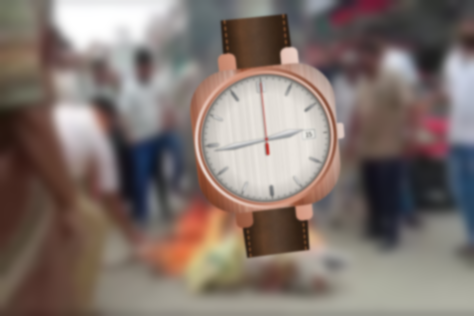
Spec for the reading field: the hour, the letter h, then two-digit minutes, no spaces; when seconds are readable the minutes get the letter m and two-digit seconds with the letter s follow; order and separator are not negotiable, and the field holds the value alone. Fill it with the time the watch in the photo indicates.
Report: 2h44m00s
